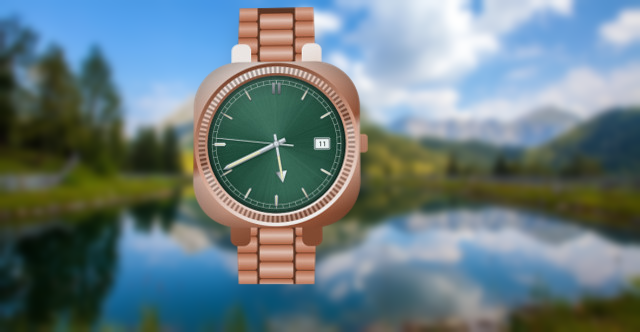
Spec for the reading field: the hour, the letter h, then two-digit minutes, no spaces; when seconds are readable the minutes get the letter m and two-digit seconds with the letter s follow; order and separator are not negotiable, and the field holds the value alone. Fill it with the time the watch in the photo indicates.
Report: 5h40m46s
